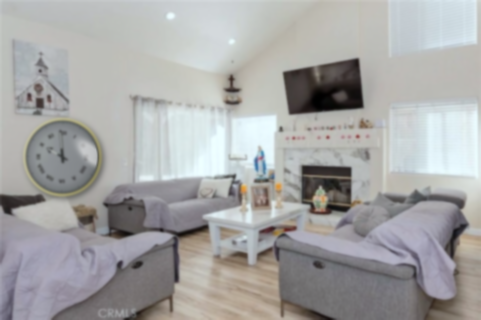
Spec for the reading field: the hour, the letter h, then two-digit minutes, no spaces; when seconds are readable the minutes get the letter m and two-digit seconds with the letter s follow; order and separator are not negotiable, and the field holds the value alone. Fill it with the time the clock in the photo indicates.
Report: 9h59
